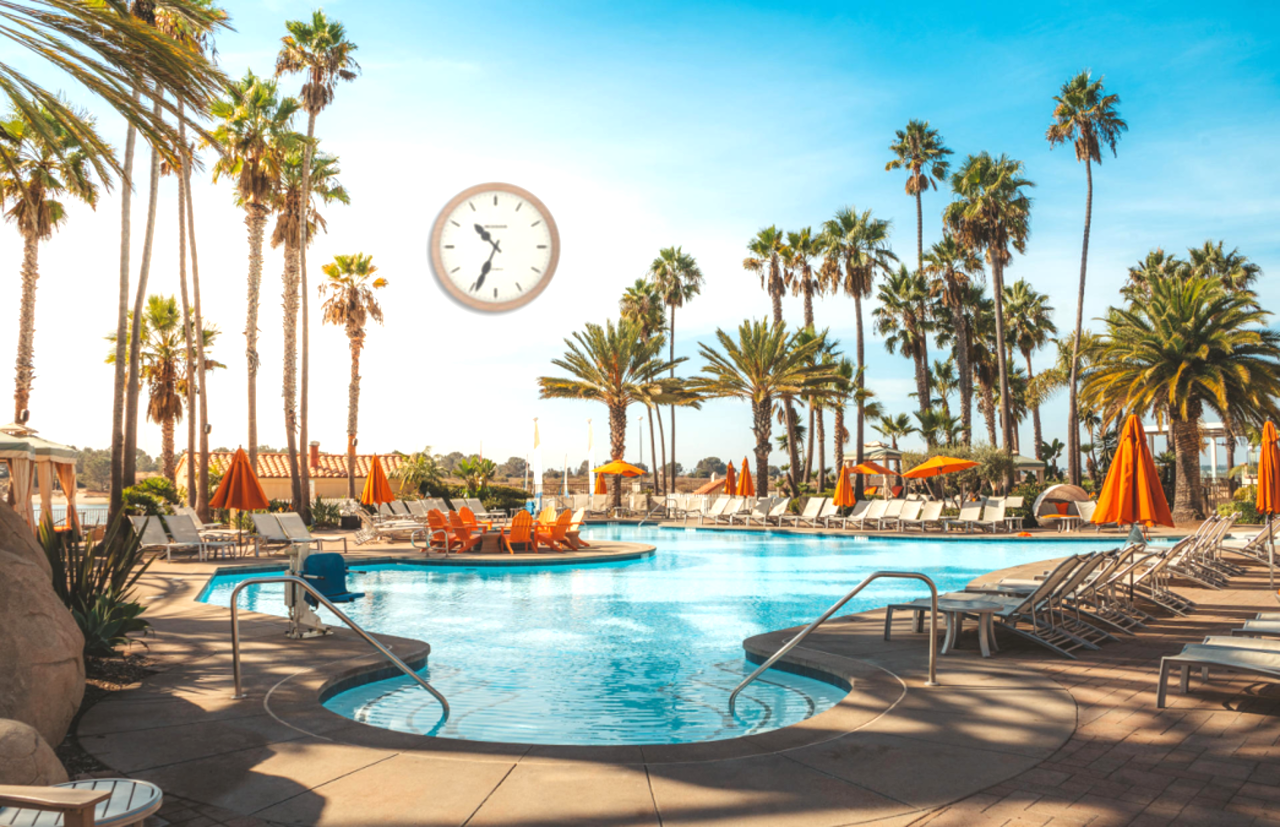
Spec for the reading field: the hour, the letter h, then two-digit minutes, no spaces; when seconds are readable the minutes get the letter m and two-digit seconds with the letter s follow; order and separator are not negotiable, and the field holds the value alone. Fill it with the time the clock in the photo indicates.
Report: 10h34
